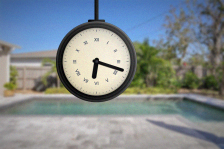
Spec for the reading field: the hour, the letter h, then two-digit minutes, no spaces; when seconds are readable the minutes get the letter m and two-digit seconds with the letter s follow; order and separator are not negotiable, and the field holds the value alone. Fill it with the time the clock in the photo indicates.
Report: 6h18
